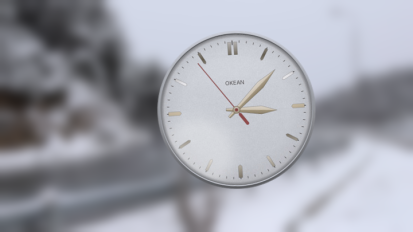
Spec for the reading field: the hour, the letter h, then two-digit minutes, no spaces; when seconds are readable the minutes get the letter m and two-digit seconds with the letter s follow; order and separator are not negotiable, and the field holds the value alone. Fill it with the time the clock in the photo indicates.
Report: 3h07m54s
